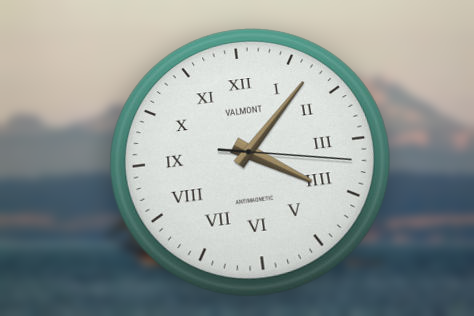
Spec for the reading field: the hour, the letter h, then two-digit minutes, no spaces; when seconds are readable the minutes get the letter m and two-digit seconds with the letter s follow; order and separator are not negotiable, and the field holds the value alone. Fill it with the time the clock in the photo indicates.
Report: 4h07m17s
